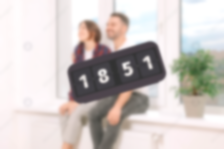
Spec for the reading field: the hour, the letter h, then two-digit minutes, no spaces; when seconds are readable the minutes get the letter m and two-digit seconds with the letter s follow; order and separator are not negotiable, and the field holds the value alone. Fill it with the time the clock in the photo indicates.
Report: 18h51
